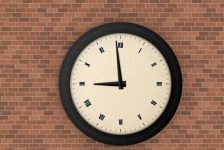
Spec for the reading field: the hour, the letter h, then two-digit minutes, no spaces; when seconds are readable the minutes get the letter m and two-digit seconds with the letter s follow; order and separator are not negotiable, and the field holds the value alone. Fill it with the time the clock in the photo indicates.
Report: 8h59
